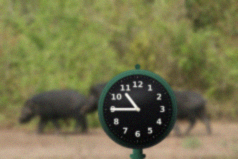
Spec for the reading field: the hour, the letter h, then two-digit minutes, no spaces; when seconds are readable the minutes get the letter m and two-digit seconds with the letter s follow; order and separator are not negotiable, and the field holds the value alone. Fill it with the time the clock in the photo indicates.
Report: 10h45
